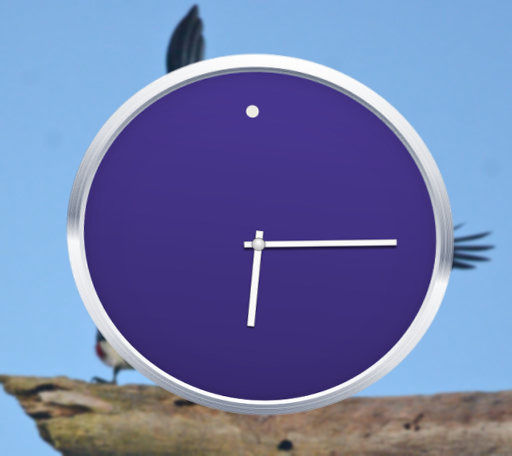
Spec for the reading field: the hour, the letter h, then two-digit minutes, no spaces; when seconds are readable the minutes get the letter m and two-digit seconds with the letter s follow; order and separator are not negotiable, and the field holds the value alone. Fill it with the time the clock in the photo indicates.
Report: 6h15
